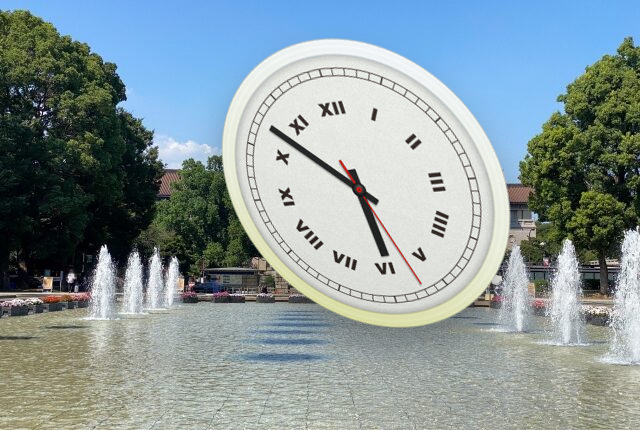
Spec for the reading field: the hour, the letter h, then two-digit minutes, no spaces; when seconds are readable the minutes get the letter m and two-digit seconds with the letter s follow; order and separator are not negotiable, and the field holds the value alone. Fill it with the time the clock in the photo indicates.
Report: 5h52m27s
